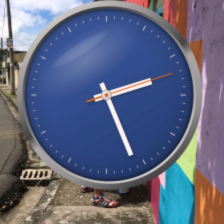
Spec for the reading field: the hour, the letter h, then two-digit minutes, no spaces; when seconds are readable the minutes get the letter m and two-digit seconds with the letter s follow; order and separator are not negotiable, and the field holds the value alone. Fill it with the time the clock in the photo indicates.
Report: 2h26m12s
